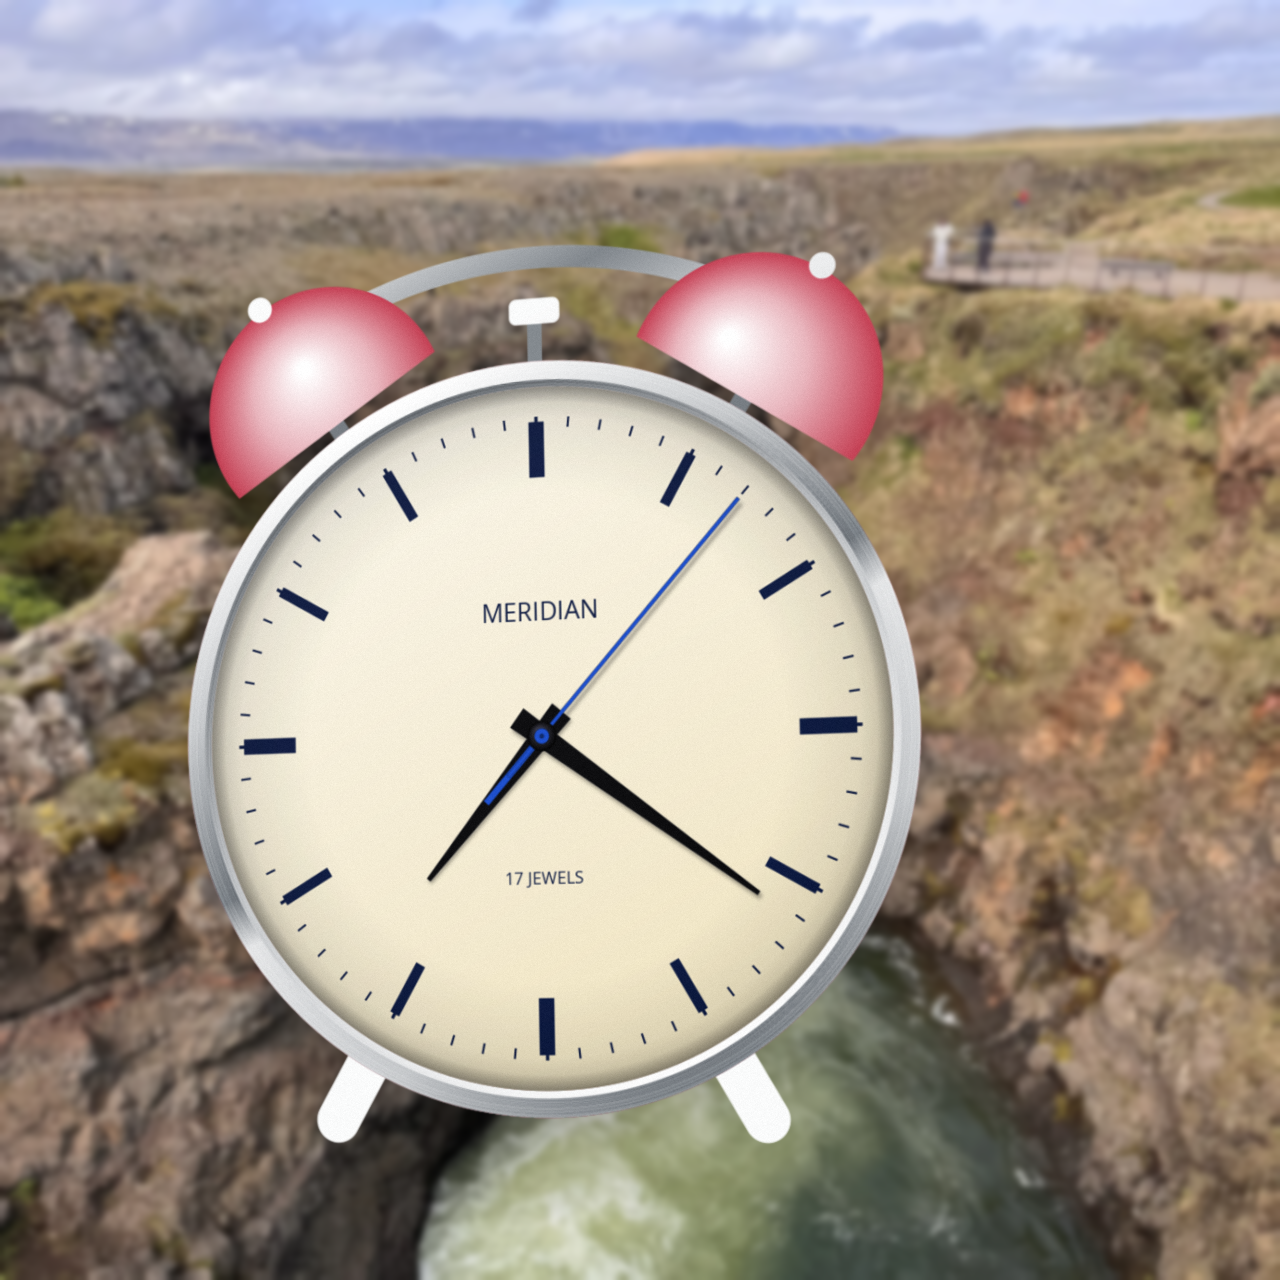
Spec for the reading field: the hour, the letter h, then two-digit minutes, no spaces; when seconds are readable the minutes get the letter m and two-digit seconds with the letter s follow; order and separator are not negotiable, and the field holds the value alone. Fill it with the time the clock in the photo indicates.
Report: 7h21m07s
